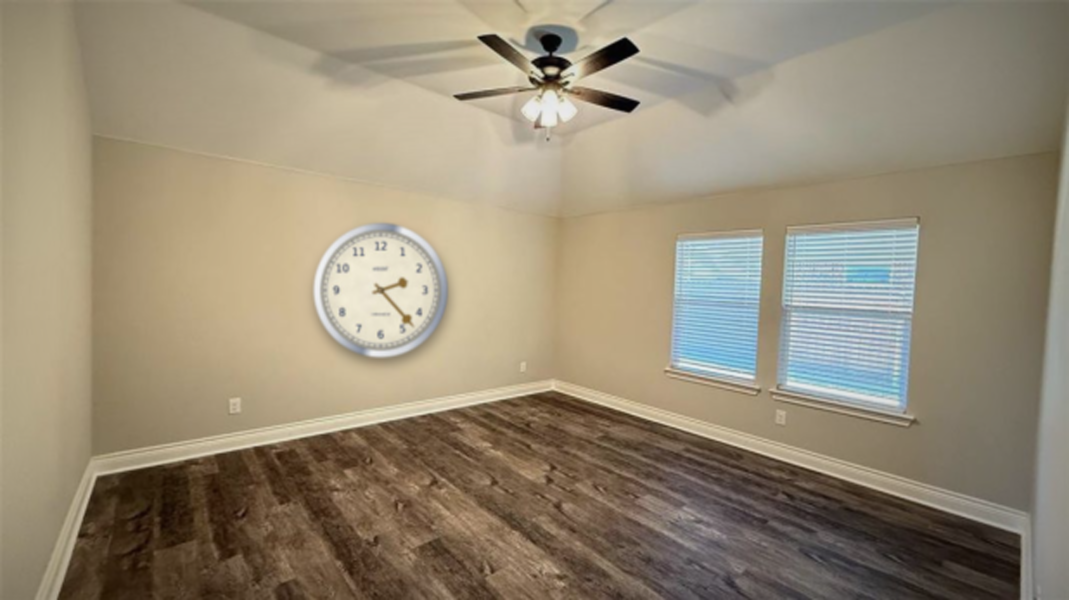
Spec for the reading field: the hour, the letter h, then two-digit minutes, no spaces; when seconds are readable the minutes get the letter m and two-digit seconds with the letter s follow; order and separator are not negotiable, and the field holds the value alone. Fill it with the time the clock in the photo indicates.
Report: 2h23
